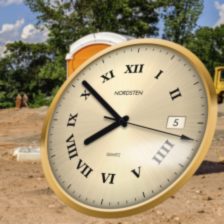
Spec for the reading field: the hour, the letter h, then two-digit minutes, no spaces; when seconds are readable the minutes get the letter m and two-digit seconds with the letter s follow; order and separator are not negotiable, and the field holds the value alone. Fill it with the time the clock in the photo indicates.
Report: 7h51m17s
